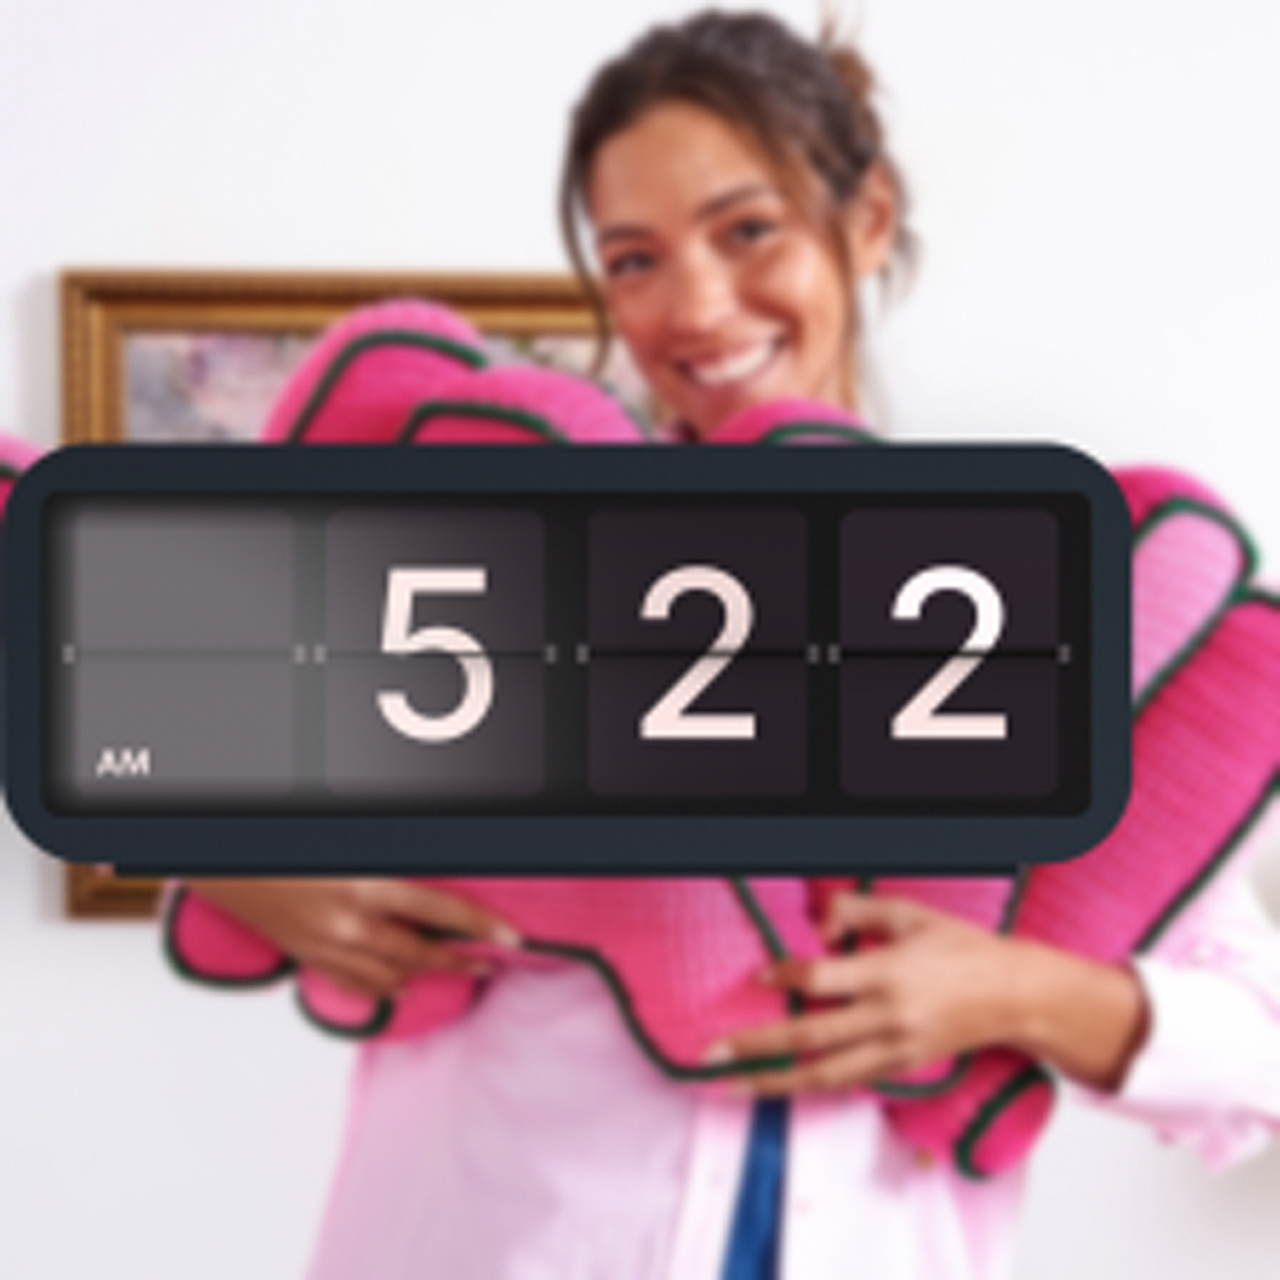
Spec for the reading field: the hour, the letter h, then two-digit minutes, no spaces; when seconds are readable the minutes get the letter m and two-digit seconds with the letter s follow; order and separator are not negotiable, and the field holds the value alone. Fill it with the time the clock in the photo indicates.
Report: 5h22
